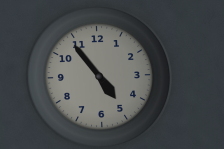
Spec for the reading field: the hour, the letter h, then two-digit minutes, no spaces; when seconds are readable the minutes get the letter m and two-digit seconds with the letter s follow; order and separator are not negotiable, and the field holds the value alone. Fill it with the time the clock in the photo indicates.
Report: 4h54
